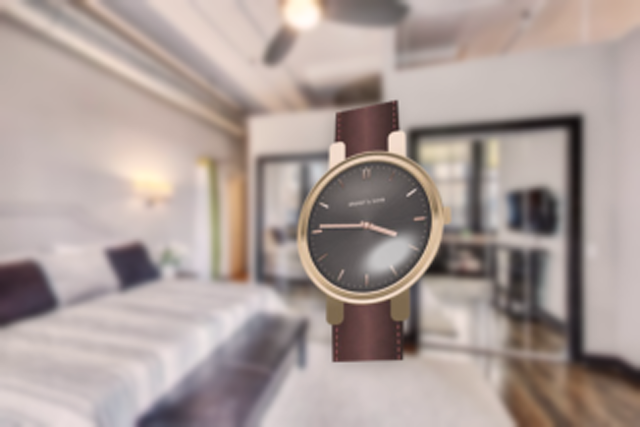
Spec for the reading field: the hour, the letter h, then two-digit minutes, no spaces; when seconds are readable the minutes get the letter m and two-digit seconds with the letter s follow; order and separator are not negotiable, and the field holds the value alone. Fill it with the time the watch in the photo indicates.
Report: 3h46
